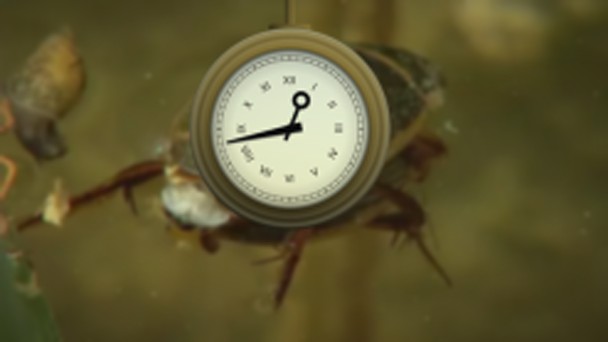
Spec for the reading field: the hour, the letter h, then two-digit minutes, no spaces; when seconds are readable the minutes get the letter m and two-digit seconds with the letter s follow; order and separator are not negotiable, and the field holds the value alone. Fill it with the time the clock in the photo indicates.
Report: 12h43
